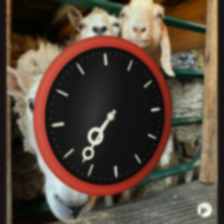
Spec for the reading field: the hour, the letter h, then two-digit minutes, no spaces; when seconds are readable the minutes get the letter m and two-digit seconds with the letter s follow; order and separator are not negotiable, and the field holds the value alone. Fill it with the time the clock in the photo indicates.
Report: 7h37
